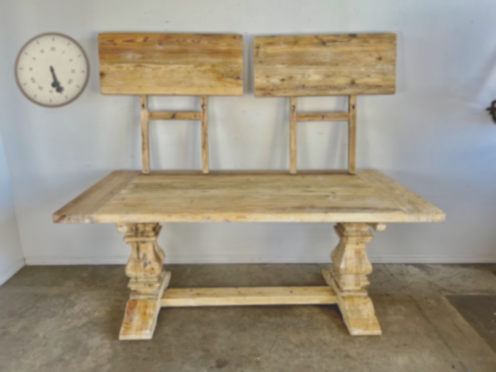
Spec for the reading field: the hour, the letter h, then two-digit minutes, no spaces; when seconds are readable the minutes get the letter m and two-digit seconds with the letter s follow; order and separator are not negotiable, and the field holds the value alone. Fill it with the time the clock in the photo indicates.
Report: 5h26
